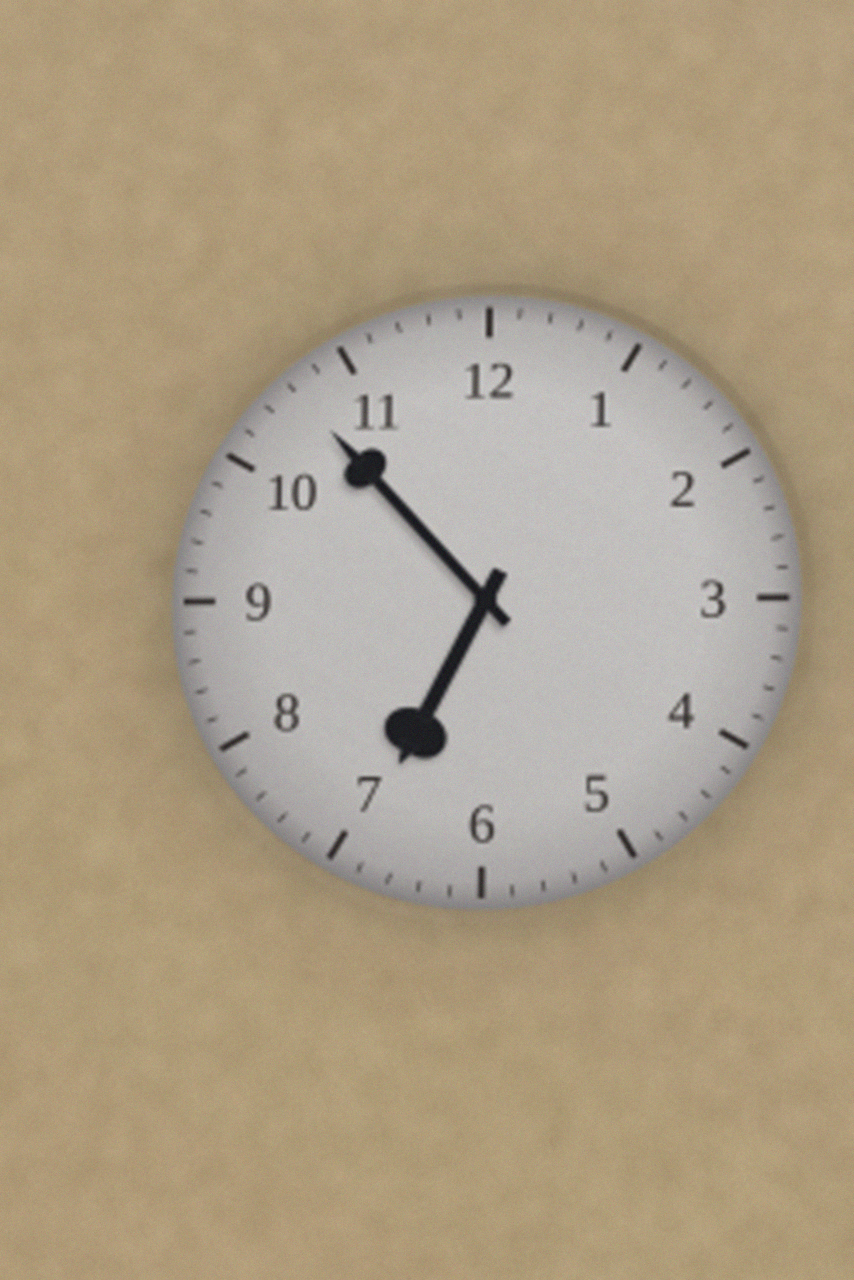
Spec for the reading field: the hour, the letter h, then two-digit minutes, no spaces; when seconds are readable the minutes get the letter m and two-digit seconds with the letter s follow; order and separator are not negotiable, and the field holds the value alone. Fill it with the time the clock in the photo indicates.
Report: 6h53
